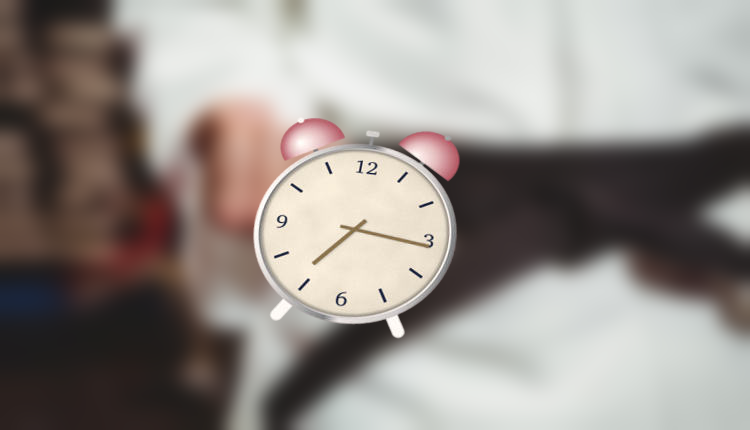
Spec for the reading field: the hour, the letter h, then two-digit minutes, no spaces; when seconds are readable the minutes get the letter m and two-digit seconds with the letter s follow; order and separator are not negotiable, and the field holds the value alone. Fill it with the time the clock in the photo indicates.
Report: 7h16
